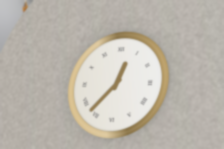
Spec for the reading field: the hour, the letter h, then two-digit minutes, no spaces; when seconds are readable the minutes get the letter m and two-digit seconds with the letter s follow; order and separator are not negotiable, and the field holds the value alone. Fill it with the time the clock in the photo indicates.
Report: 12h37
